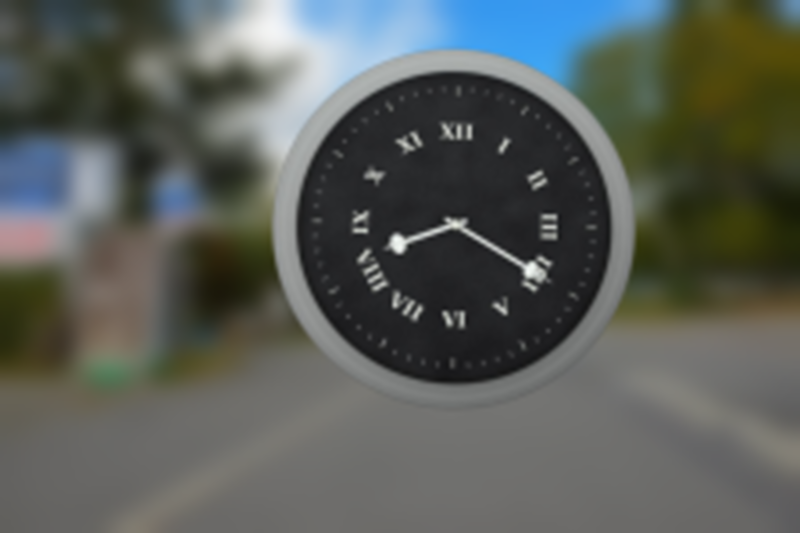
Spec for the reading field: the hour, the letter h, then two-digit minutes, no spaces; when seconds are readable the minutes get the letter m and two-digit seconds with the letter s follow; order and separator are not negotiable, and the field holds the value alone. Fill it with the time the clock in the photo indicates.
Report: 8h20
